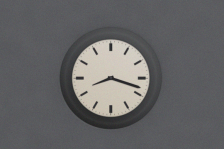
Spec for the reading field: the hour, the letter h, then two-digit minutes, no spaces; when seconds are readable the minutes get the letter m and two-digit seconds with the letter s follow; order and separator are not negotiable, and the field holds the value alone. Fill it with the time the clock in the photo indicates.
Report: 8h18
